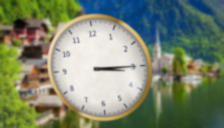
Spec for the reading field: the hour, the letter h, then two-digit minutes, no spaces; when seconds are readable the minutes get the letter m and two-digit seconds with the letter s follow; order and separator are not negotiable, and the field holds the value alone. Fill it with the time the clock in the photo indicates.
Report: 3h15
